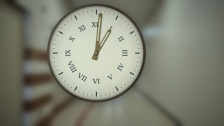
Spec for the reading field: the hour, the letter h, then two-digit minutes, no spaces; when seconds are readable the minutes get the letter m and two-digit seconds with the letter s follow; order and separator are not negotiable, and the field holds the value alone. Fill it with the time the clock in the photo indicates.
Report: 1h01
